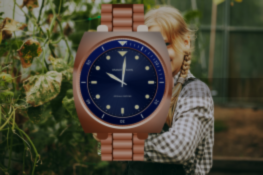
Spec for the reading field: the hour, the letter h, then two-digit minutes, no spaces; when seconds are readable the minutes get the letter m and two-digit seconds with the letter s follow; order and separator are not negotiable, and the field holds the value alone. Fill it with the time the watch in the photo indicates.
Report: 10h01
